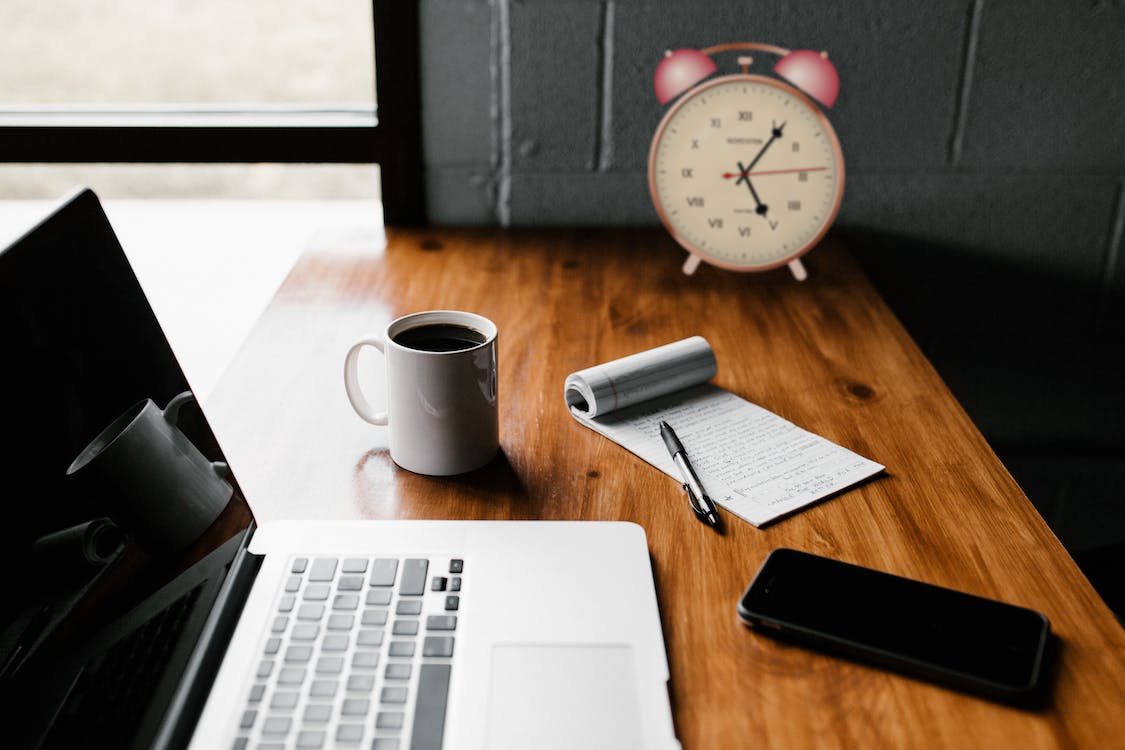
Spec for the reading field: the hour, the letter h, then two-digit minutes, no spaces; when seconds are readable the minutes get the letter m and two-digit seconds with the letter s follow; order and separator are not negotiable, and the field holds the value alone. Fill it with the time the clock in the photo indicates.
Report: 5h06m14s
